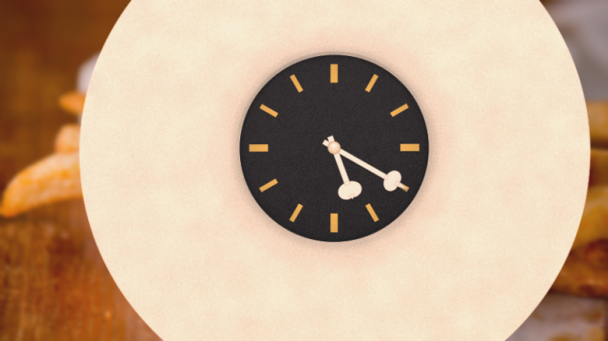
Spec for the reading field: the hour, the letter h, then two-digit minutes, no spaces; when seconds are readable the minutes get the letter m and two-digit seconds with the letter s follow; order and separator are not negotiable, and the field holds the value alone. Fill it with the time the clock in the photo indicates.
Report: 5h20
